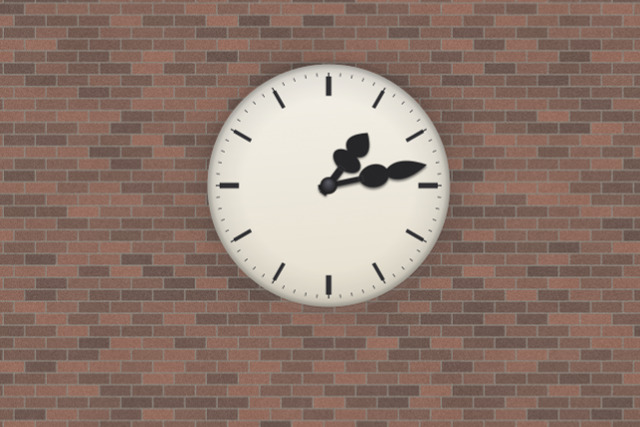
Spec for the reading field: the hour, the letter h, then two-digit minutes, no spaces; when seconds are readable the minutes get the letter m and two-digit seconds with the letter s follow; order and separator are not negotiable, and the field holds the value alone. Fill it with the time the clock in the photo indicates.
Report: 1h13
